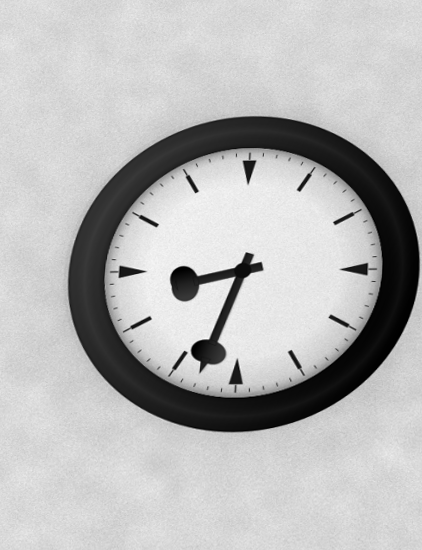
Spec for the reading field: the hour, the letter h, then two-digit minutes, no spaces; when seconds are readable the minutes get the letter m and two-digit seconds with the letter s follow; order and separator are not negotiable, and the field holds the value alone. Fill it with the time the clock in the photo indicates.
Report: 8h33
